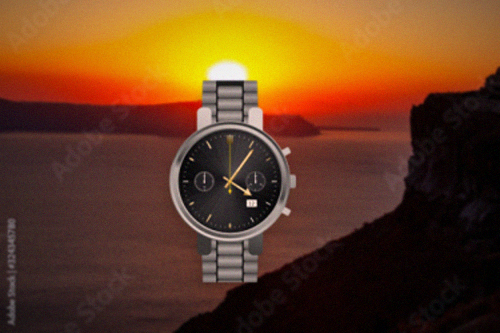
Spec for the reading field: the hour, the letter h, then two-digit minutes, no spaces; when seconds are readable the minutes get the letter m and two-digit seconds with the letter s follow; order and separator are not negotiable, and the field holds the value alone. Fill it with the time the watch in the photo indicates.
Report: 4h06
